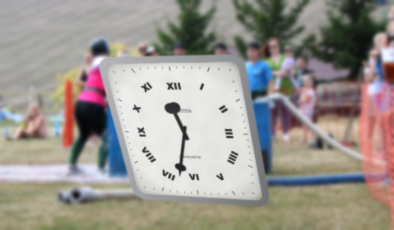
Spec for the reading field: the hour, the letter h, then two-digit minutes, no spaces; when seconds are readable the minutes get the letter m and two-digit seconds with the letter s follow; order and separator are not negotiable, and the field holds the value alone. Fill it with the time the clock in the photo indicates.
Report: 11h33
